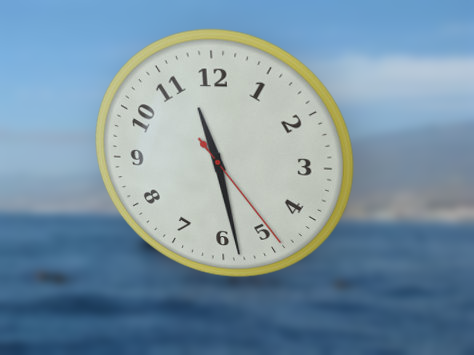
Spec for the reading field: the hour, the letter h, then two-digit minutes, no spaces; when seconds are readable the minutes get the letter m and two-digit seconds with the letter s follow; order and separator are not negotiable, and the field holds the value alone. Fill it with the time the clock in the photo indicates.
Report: 11h28m24s
